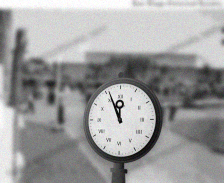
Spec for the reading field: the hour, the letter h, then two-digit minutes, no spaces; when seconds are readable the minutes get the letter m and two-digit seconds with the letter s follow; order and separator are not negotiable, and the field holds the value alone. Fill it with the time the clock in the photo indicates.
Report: 11h56
